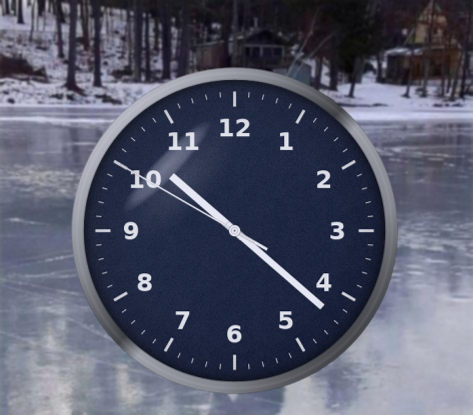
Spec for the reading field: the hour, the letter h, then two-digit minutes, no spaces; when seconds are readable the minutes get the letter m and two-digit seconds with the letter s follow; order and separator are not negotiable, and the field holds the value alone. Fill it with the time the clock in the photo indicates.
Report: 10h21m50s
